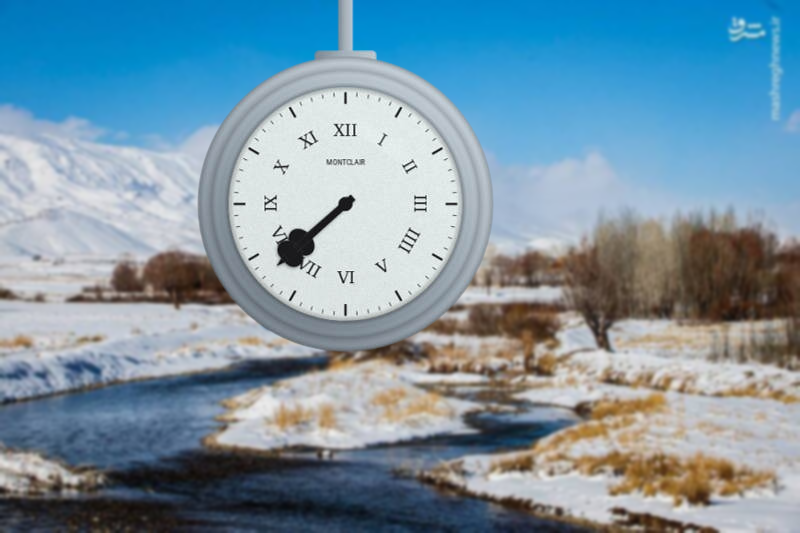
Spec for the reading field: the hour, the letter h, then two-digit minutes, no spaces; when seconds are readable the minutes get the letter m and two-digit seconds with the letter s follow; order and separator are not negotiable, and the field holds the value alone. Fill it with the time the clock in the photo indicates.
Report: 7h38
